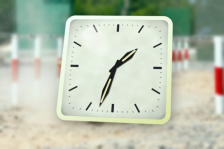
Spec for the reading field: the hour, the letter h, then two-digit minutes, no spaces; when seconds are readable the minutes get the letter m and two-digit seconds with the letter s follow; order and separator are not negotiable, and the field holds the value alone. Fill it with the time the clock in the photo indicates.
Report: 1h33
